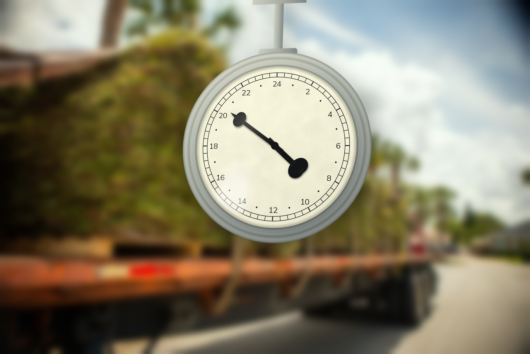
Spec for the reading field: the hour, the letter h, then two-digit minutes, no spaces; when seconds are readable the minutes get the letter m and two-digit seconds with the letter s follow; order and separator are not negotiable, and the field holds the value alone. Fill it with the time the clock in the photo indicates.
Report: 8h51
